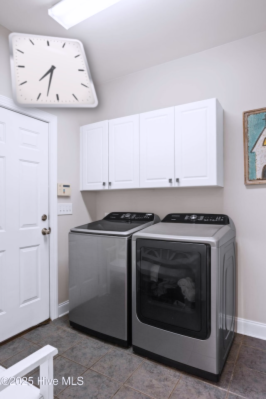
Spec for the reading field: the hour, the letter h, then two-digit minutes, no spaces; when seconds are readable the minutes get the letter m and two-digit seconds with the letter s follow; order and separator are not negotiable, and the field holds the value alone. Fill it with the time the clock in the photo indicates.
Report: 7h33
